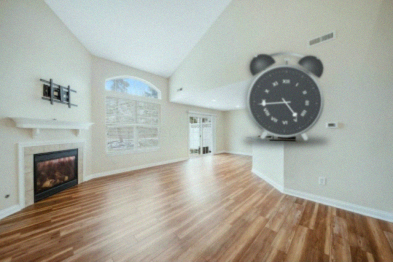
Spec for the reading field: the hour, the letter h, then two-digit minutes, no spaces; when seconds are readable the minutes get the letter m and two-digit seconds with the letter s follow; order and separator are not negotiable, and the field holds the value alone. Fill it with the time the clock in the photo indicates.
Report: 4h44
